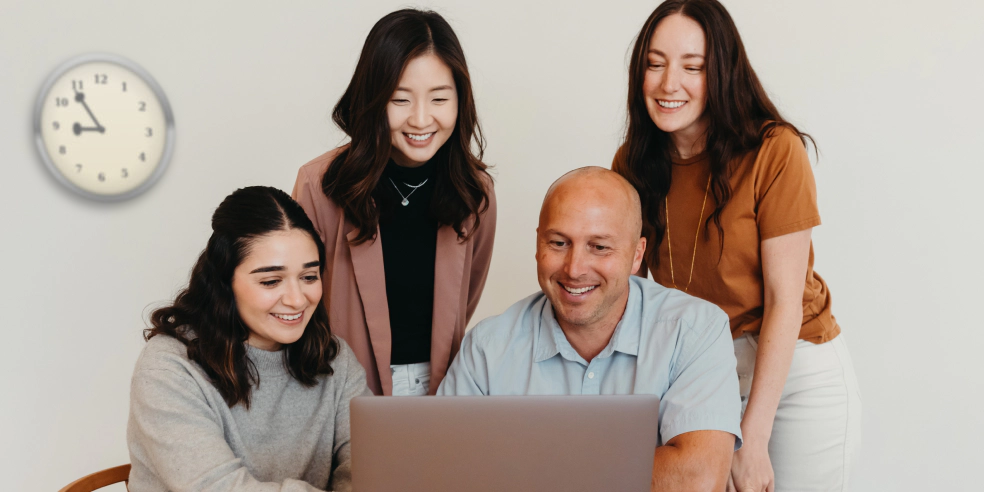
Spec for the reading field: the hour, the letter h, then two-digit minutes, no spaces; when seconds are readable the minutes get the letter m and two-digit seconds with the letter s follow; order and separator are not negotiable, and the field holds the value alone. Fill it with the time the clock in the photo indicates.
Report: 8h54
